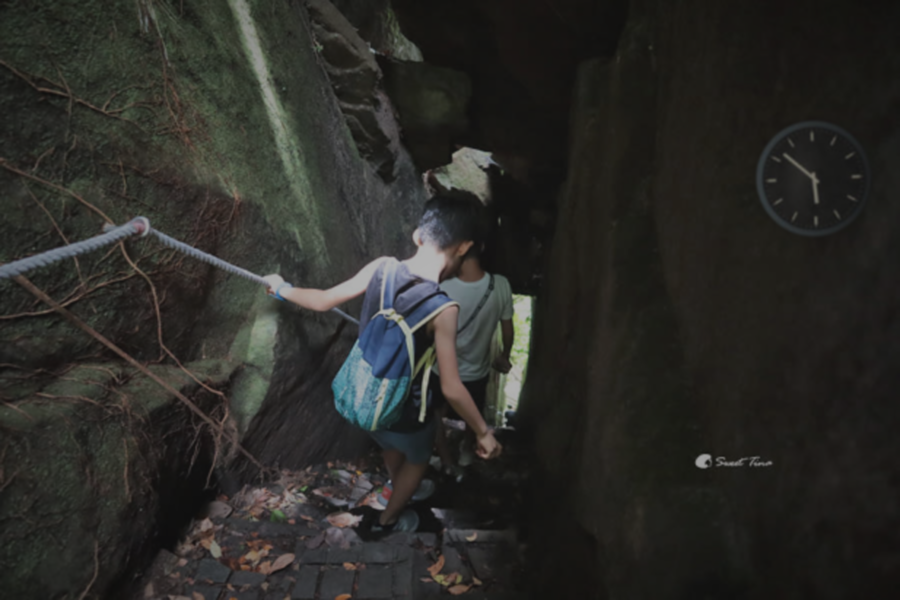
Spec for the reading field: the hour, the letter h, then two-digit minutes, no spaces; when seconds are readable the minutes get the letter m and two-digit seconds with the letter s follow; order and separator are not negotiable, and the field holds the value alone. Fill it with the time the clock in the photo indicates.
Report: 5h52
